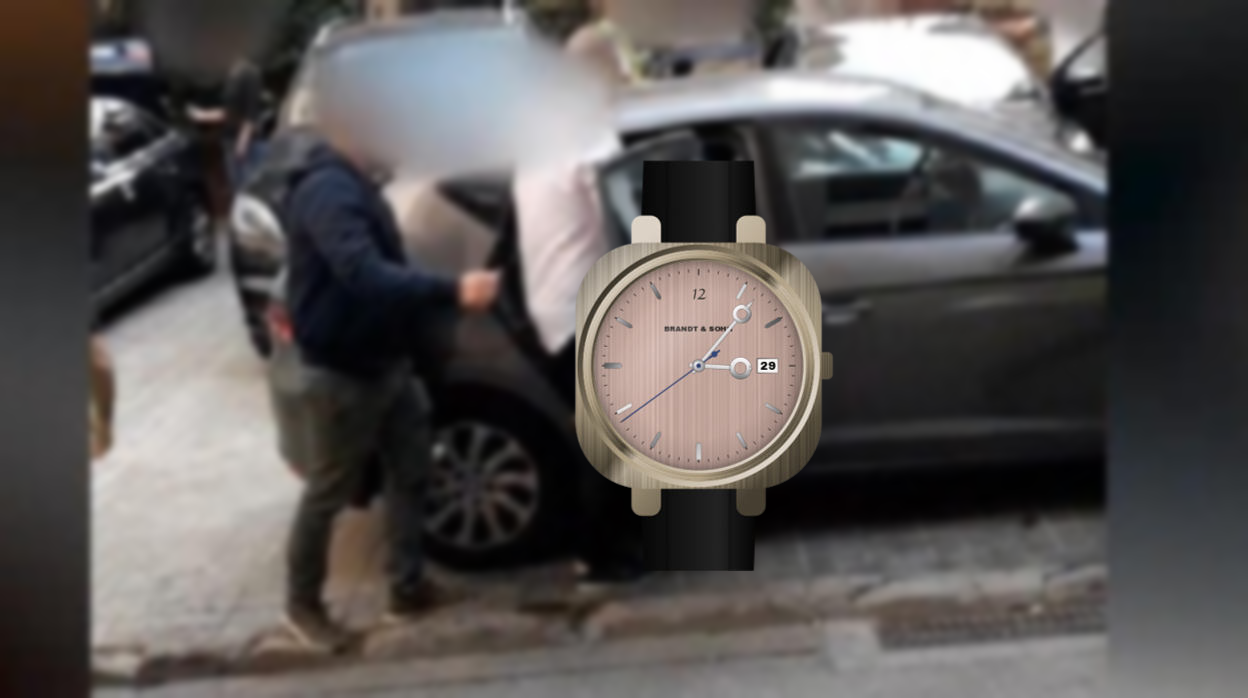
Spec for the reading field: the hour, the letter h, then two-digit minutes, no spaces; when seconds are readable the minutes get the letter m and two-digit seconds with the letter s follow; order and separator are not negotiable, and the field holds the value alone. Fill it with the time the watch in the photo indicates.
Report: 3h06m39s
